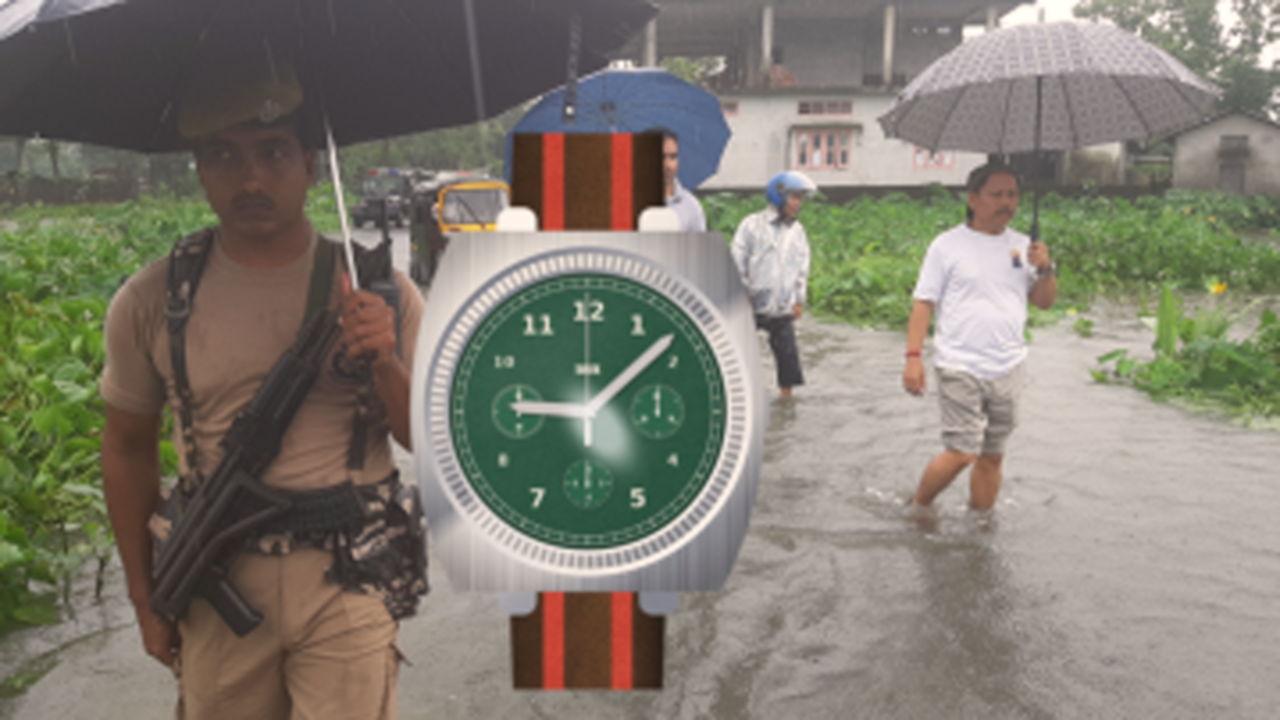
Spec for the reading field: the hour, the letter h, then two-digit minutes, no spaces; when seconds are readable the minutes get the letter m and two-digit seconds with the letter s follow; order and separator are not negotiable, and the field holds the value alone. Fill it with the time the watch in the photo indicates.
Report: 9h08
